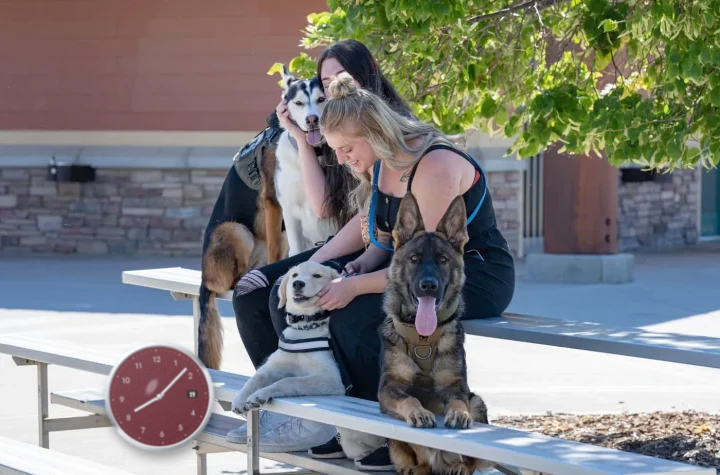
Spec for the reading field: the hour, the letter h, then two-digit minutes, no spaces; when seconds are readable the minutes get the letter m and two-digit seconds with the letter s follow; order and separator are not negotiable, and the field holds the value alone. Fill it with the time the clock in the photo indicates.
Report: 8h08
